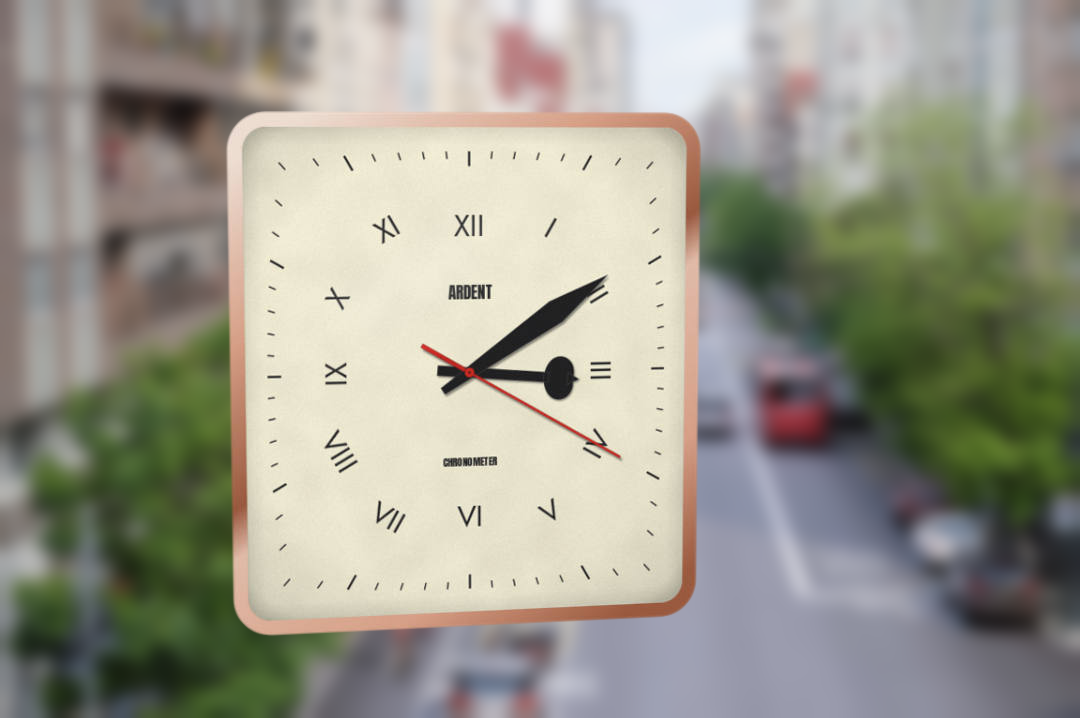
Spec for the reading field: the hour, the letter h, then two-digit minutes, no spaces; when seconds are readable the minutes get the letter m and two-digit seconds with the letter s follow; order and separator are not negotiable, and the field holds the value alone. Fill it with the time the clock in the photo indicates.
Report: 3h09m20s
